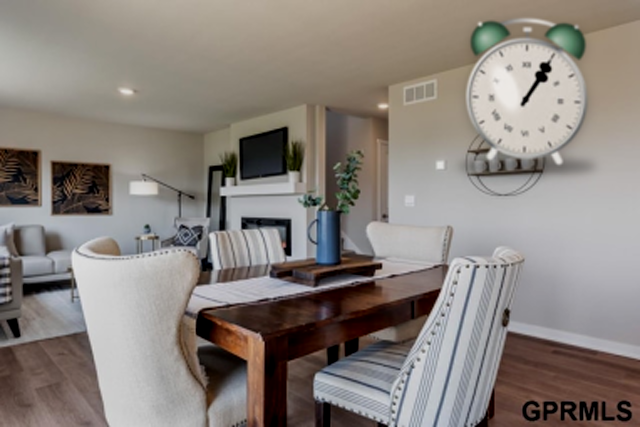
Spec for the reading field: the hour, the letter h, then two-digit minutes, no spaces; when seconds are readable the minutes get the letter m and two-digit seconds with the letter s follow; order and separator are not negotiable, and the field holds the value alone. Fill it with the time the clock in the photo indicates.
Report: 1h05
